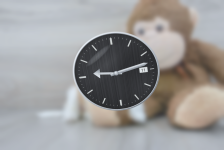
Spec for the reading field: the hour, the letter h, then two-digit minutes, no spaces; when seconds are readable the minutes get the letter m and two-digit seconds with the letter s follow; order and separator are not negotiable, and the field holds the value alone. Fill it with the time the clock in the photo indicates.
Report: 9h13
